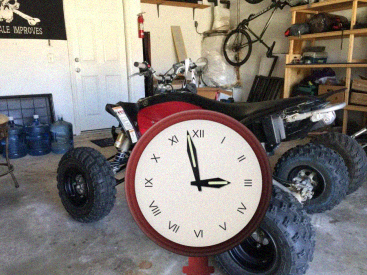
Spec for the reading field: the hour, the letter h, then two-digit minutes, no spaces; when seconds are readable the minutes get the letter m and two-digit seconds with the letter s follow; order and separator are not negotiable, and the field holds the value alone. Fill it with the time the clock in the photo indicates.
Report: 2h58
